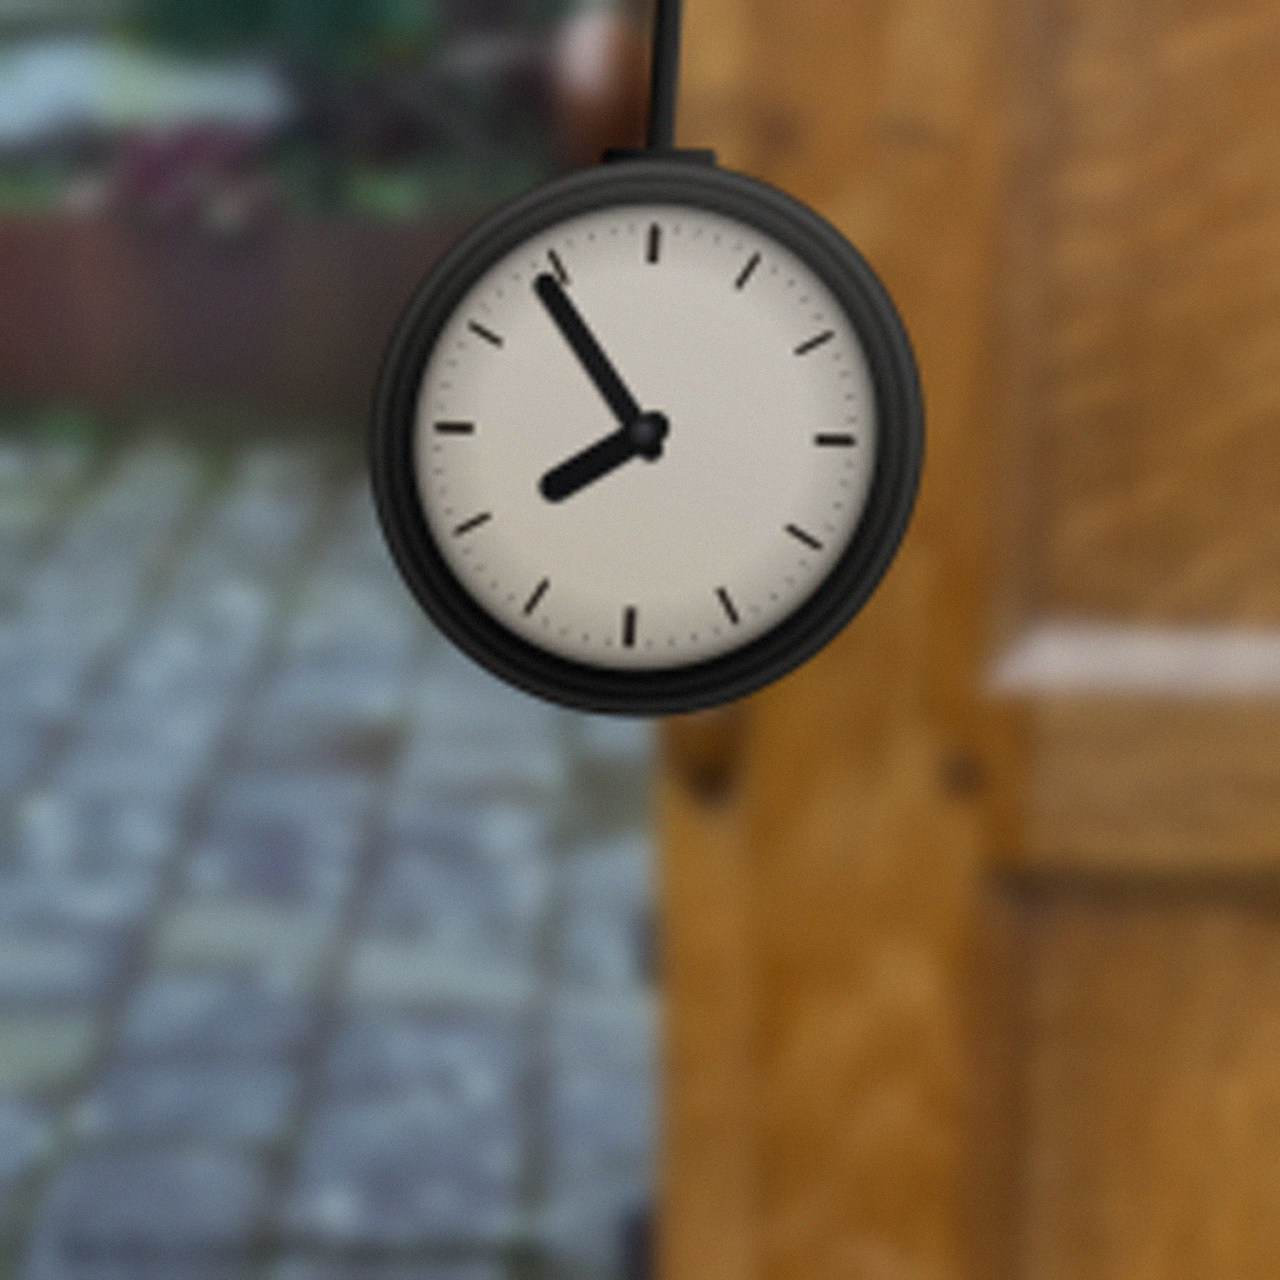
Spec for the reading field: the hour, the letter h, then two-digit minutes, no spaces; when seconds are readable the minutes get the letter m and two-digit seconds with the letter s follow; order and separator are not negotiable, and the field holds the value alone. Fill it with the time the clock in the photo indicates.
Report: 7h54
